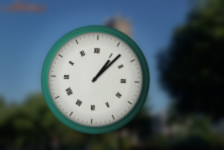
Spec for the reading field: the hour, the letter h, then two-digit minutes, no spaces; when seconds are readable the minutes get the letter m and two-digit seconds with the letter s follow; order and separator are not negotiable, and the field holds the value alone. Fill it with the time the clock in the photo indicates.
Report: 1h07
